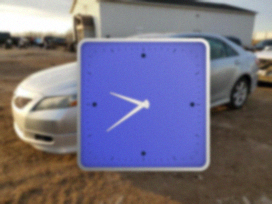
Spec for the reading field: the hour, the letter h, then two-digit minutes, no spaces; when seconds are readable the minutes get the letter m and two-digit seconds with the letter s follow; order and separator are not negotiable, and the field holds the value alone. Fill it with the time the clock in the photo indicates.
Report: 9h39
